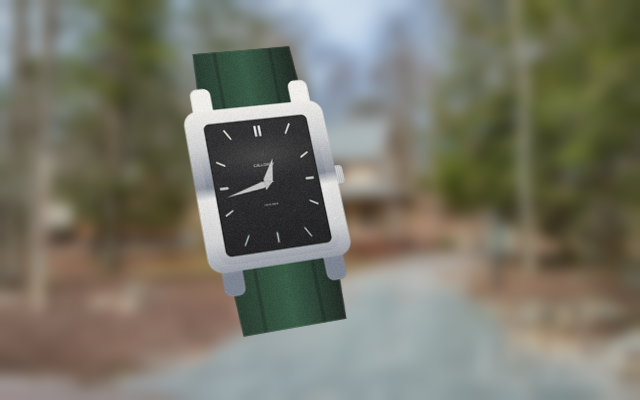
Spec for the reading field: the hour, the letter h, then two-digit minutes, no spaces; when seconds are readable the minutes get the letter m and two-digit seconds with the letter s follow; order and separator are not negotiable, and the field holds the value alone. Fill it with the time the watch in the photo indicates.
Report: 12h43
